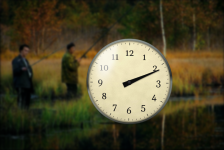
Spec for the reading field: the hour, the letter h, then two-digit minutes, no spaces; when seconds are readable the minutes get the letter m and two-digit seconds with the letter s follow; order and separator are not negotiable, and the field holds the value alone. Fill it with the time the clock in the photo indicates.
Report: 2h11
